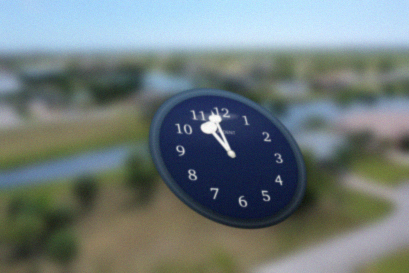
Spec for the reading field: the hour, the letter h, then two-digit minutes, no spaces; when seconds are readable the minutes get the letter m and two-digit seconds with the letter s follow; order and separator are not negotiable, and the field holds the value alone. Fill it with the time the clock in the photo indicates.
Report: 10h58
